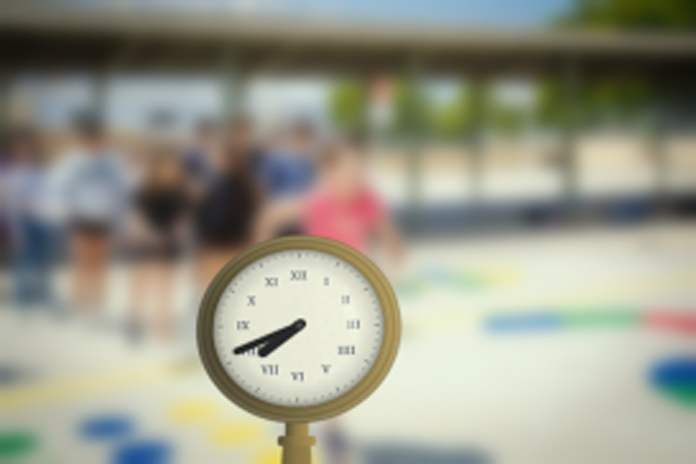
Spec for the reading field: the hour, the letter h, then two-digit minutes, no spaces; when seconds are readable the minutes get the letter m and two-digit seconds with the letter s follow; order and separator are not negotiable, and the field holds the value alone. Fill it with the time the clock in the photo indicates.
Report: 7h41
